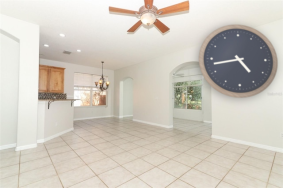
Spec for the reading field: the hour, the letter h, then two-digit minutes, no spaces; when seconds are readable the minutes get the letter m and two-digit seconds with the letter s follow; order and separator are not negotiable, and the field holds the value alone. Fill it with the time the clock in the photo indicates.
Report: 4h43
